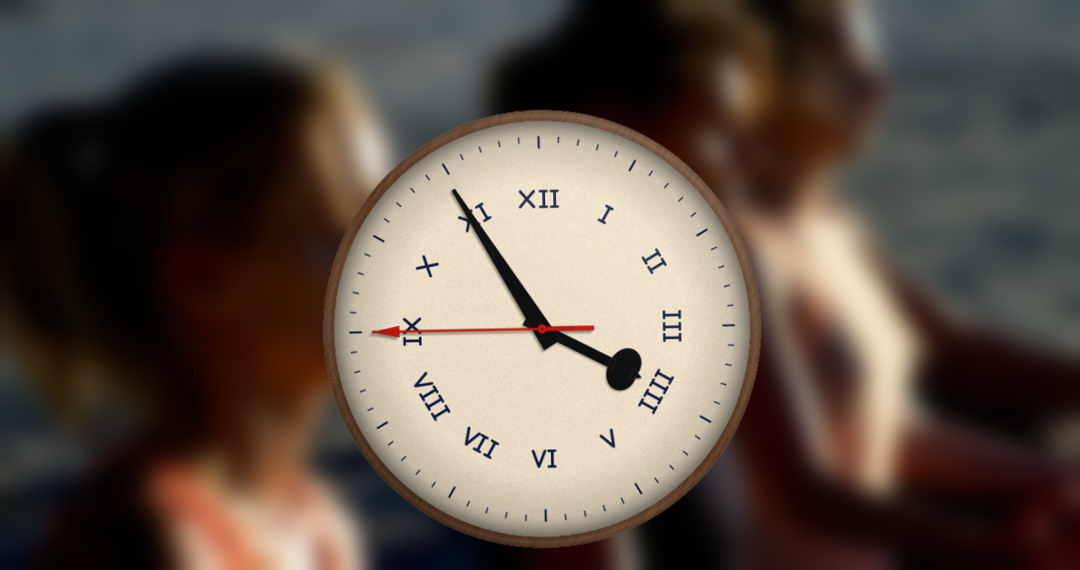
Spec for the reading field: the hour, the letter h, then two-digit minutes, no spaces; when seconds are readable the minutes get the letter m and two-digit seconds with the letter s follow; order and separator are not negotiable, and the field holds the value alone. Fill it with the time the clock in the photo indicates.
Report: 3h54m45s
